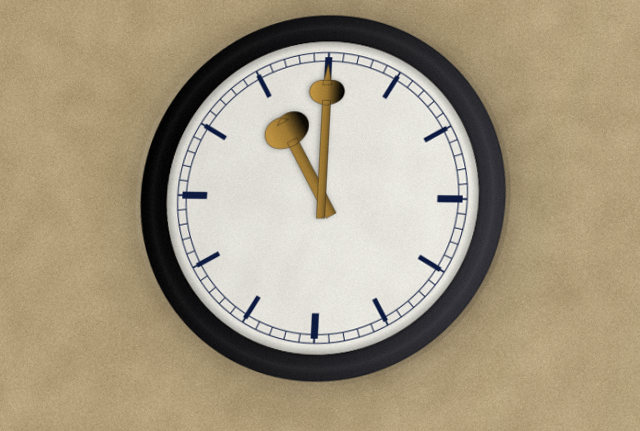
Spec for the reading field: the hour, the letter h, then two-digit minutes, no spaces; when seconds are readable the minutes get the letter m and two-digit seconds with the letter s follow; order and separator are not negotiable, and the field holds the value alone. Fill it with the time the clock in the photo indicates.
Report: 11h00
